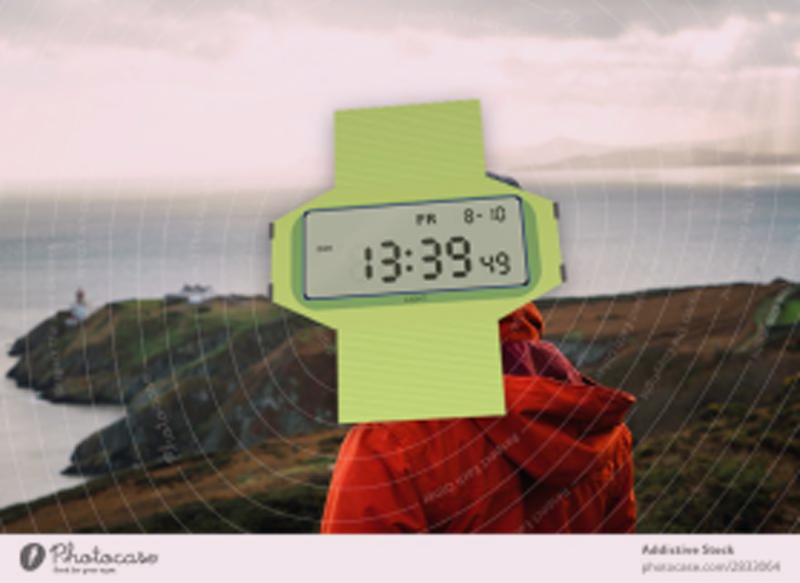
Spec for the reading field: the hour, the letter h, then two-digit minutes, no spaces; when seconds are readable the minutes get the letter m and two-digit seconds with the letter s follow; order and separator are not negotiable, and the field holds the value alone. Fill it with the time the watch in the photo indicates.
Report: 13h39m49s
